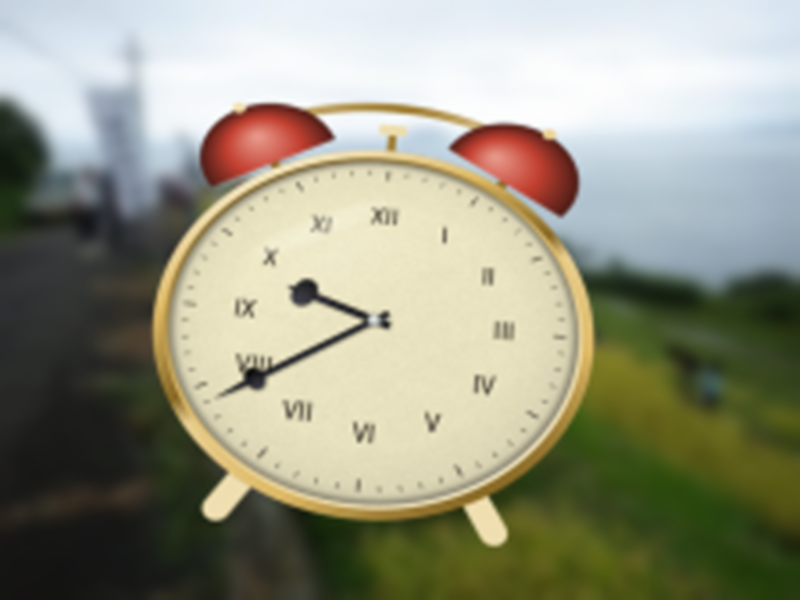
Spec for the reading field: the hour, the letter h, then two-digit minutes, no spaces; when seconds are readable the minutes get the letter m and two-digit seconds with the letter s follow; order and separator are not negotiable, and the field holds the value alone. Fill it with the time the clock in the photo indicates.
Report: 9h39
